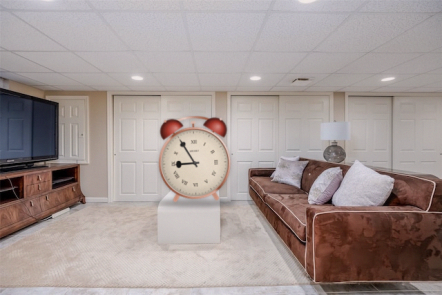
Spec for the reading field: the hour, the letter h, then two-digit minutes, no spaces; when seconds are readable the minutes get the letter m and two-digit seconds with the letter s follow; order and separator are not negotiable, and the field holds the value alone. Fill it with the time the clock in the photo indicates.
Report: 8h55
